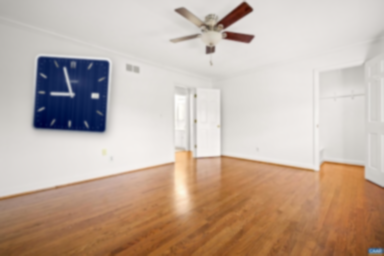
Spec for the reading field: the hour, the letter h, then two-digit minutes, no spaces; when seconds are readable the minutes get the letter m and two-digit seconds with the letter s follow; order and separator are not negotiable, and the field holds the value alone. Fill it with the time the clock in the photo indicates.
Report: 8h57
